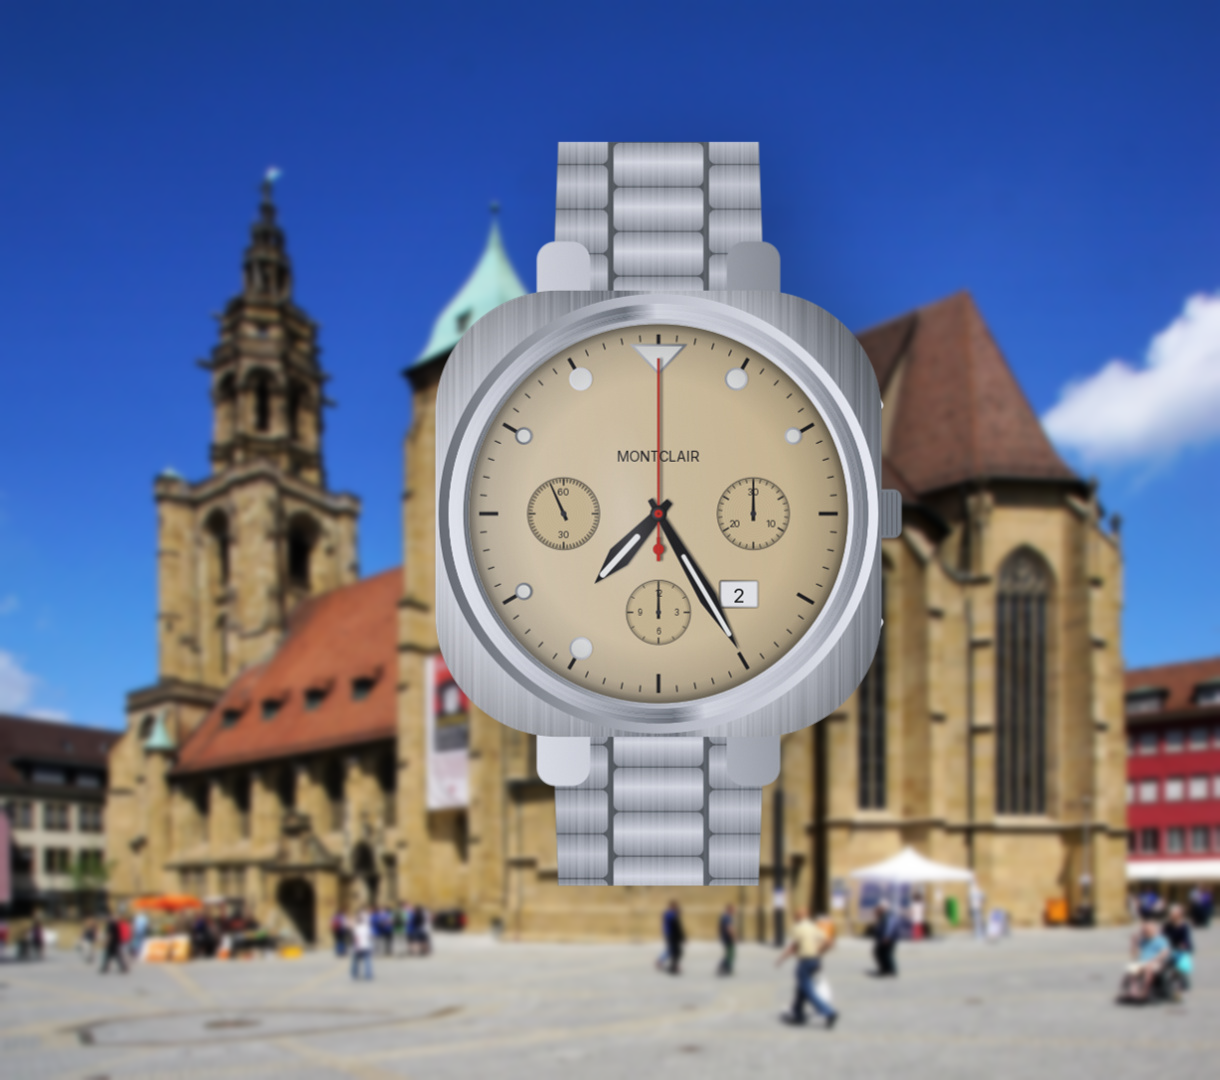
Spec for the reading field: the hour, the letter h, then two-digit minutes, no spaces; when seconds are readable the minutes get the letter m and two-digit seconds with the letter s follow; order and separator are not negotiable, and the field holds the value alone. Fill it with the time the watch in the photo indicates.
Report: 7h24m56s
